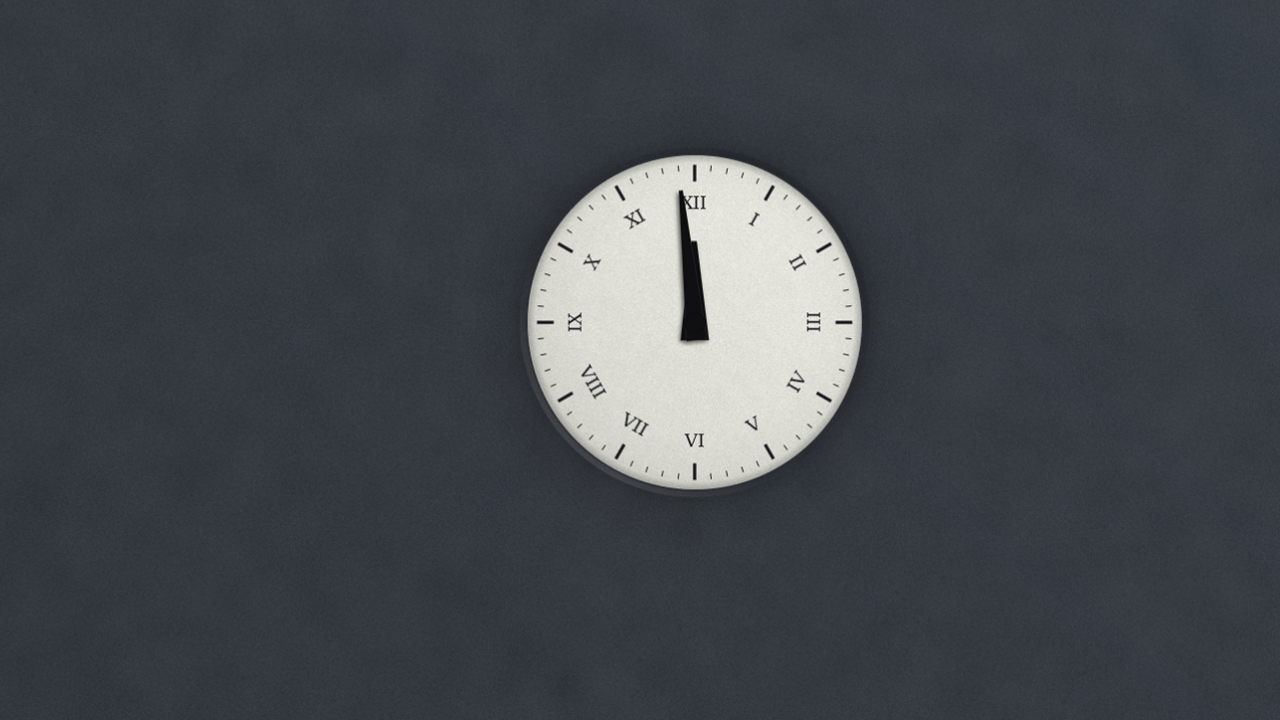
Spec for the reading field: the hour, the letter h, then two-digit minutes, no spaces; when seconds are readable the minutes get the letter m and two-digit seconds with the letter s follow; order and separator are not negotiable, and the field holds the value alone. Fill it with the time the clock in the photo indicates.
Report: 11h59
